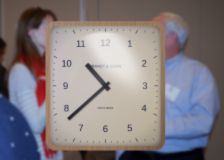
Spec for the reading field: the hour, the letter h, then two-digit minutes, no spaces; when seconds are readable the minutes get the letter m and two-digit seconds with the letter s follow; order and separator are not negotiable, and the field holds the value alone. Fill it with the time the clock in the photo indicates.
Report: 10h38
